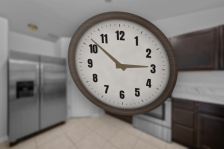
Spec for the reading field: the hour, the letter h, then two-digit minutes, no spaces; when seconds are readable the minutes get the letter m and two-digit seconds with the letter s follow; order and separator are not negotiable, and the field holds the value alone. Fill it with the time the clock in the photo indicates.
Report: 2h52
